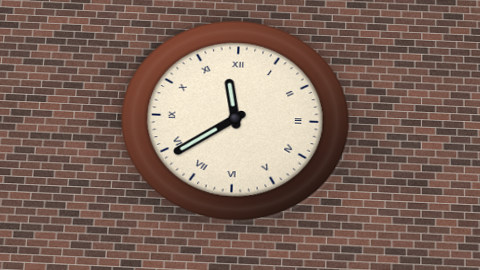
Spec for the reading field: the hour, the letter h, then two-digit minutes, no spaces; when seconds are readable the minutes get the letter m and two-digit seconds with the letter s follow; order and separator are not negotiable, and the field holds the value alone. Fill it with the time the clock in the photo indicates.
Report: 11h39
